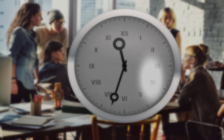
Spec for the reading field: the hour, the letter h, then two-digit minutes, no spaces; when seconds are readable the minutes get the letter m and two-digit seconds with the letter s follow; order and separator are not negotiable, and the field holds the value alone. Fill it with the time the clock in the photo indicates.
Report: 11h33
